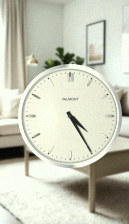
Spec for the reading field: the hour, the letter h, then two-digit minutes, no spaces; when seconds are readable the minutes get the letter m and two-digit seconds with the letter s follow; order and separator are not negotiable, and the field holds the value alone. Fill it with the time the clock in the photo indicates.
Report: 4h25
